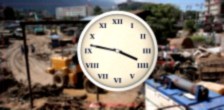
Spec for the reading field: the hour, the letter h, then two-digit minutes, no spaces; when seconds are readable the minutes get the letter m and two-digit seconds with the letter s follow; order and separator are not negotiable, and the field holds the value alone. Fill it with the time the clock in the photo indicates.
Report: 3h47
